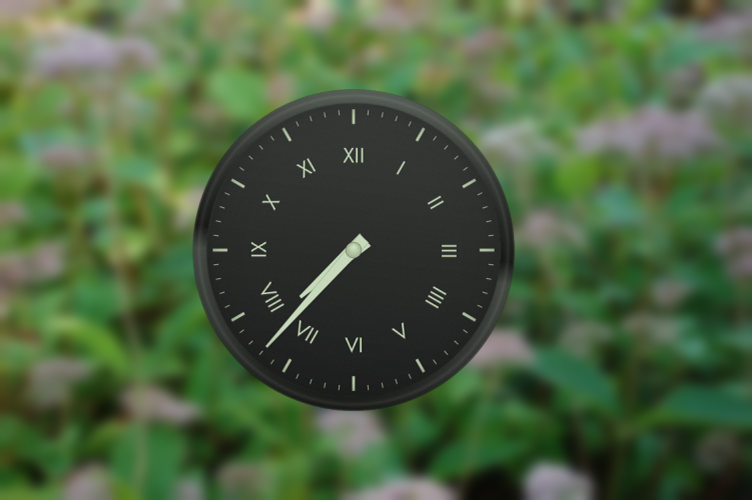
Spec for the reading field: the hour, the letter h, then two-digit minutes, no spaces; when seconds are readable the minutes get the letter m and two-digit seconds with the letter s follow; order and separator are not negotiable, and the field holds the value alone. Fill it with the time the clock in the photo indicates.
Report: 7h37
